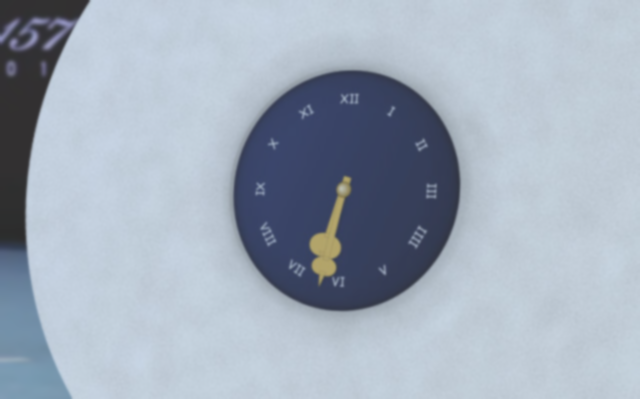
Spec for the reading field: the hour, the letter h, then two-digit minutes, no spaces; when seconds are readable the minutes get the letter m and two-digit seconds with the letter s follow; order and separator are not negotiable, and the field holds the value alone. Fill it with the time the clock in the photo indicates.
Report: 6h32
